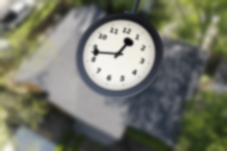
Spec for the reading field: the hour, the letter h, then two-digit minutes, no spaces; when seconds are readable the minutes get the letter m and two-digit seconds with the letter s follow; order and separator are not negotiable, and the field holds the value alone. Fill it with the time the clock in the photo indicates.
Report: 12h43
